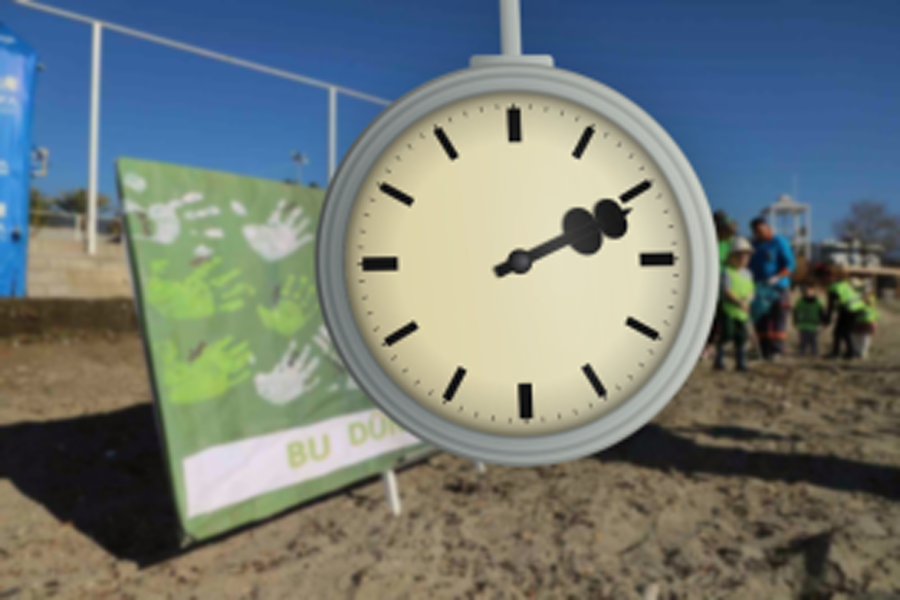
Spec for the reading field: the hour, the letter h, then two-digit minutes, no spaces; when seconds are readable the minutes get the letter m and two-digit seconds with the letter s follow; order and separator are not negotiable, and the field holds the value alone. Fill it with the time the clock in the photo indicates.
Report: 2h11
